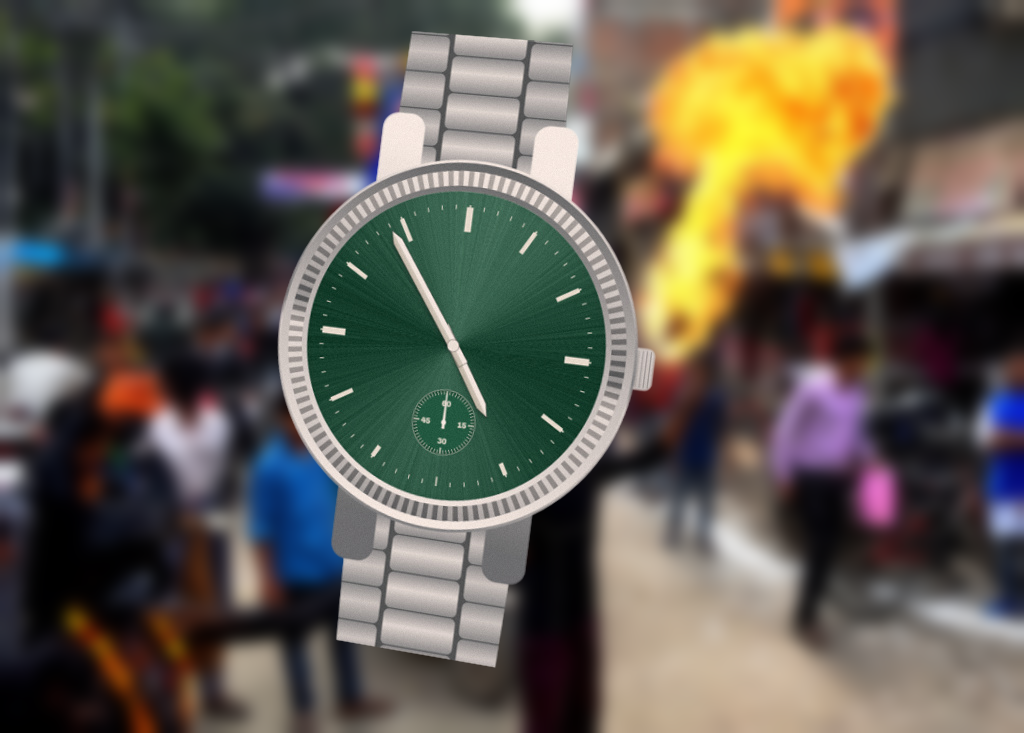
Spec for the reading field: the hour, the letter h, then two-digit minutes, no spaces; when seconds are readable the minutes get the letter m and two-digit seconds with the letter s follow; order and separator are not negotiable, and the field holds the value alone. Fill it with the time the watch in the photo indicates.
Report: 4h54
